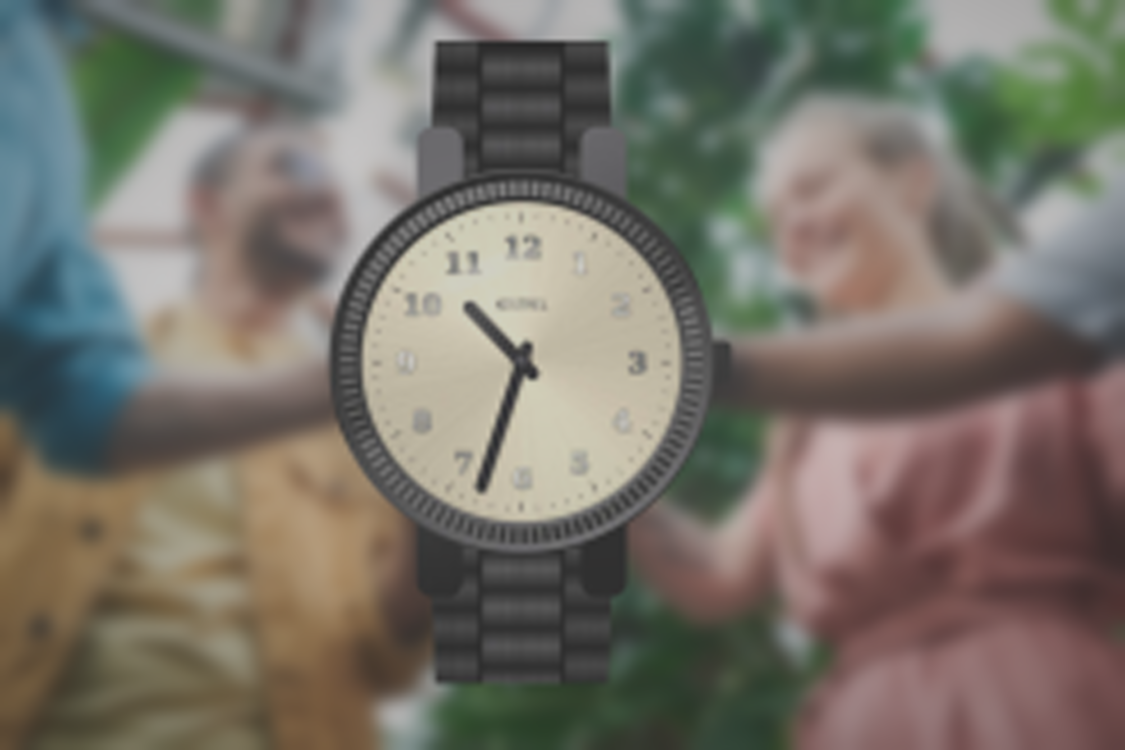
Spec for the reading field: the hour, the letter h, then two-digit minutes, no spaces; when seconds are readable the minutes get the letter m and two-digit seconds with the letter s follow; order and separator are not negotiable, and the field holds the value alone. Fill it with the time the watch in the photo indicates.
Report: 10h33
